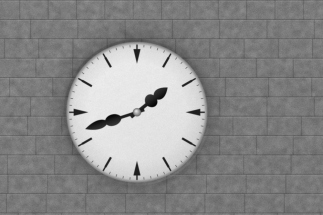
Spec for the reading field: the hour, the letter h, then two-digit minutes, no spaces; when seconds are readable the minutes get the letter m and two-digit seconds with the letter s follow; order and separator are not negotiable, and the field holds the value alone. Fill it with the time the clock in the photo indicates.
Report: 1h42
